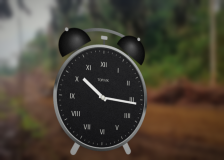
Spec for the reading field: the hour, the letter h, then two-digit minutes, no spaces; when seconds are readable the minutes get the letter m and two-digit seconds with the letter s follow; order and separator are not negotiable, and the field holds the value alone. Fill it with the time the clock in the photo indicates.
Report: 10h16
